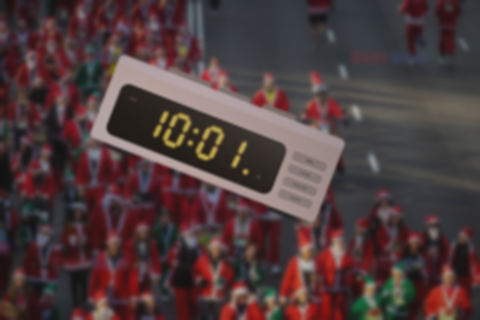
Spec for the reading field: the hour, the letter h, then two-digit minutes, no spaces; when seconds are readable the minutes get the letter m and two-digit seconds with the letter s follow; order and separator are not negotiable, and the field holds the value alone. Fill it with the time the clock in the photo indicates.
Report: 10h01
